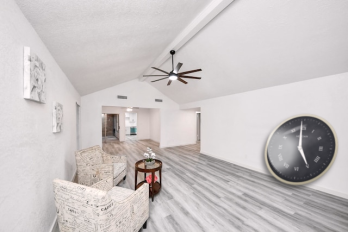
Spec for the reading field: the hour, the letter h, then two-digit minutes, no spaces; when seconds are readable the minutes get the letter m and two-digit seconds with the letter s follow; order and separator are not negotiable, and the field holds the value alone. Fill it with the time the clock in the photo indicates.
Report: 4h59
